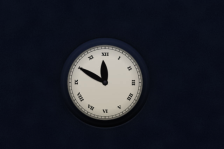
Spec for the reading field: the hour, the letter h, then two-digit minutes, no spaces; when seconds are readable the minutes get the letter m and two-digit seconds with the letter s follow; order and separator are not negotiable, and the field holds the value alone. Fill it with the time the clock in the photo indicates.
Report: 11h50
